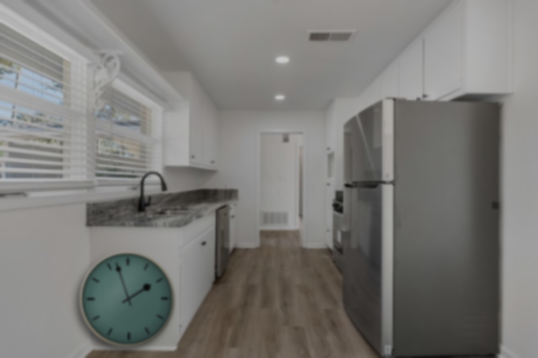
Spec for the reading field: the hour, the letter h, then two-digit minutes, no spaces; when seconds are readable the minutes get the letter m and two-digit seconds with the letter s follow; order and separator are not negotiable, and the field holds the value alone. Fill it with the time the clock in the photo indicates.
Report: 1h57
